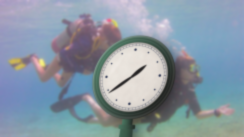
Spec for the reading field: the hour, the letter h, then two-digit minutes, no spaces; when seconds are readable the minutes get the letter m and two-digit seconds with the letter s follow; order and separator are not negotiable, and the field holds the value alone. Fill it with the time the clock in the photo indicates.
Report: 1h39
